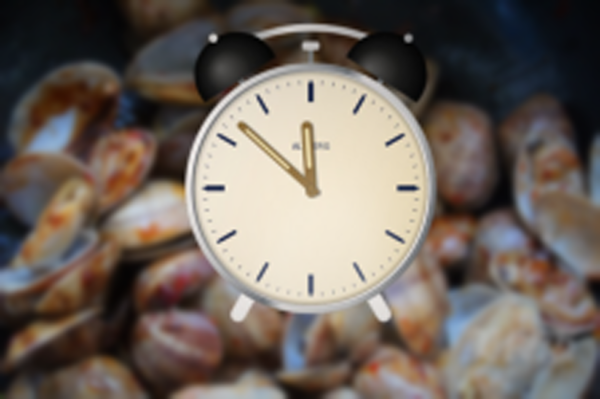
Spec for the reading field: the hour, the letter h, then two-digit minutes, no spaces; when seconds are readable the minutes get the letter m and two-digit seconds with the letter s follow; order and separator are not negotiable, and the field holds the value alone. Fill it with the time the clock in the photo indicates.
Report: 11h52
